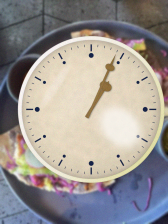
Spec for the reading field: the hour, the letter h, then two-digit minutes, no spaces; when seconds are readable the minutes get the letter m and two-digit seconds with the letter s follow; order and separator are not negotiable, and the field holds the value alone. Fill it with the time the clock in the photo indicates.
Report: 1h04
